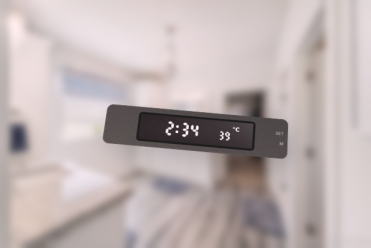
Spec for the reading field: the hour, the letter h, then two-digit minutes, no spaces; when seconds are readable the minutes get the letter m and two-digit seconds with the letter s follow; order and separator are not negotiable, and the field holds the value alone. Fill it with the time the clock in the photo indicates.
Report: 2h34
